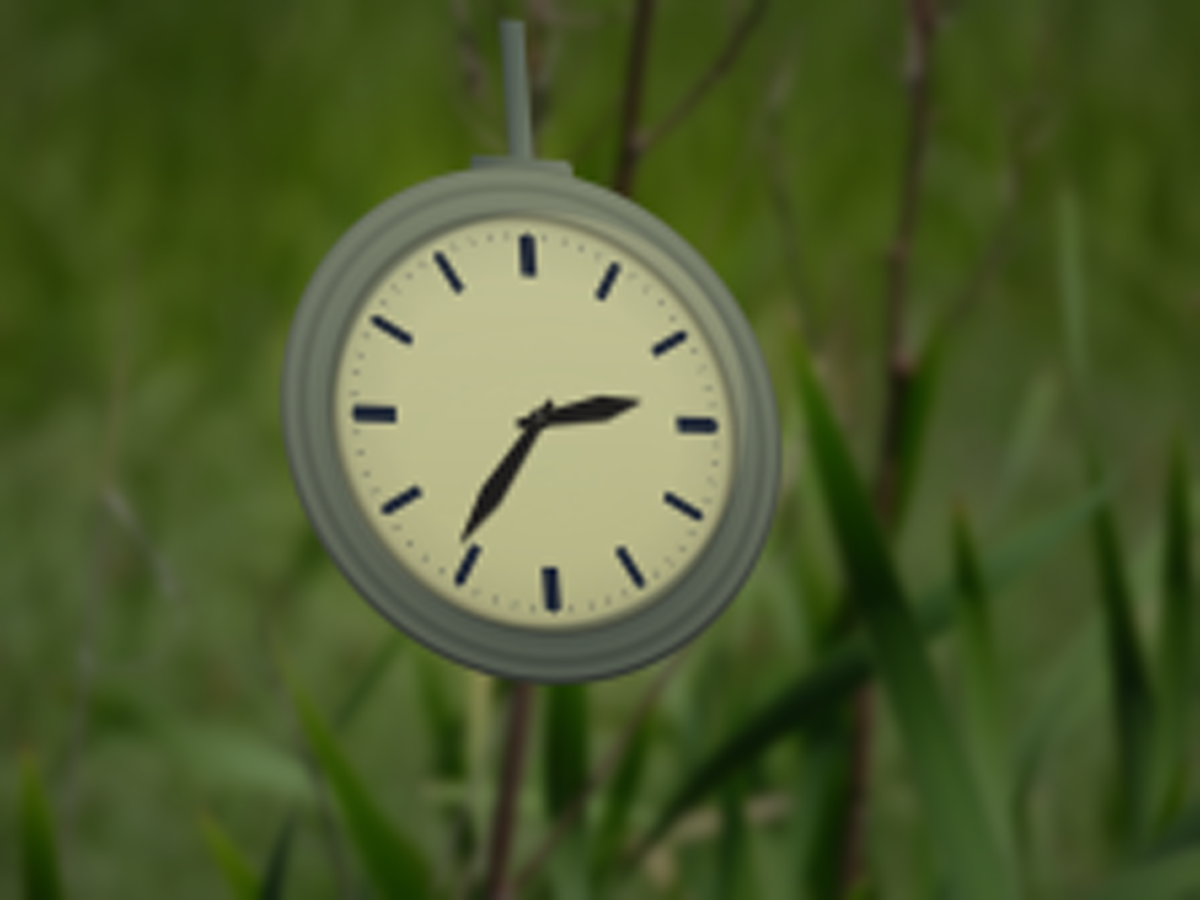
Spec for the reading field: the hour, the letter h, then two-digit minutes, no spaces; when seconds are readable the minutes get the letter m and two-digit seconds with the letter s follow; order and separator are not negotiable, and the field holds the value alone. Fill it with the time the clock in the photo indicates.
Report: 2h36
